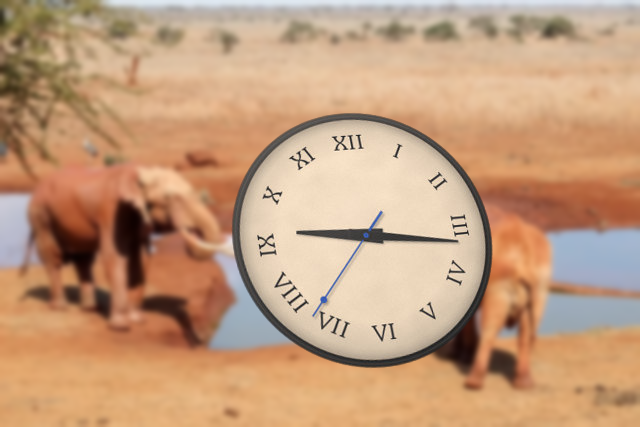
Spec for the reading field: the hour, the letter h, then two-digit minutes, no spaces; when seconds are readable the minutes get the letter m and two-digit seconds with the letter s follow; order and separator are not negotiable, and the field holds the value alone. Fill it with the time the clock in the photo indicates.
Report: 9h16m37s
